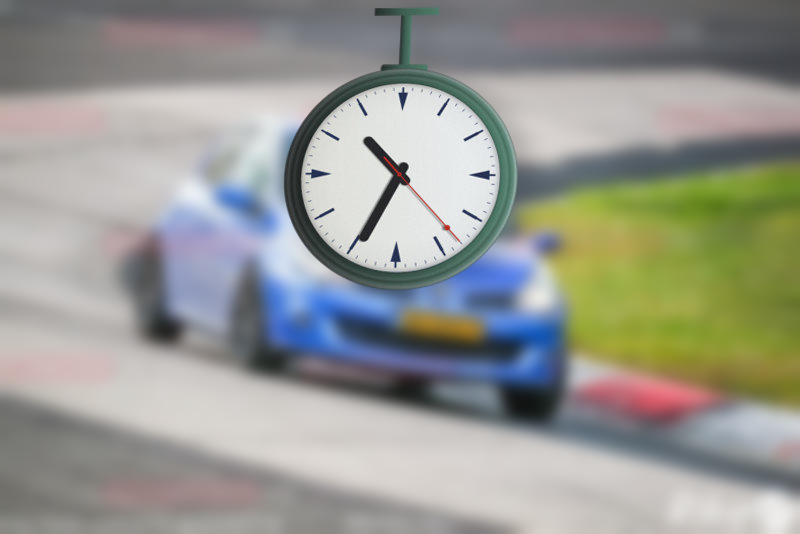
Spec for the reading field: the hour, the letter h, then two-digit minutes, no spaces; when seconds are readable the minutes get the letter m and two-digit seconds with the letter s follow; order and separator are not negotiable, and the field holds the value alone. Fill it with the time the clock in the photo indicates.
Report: 10h34m23s
